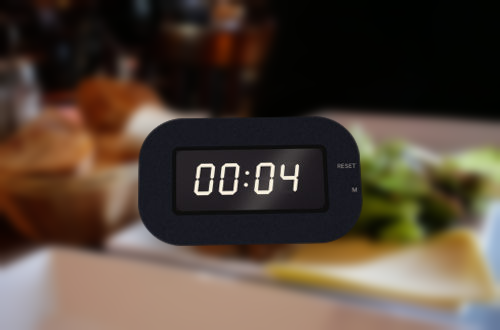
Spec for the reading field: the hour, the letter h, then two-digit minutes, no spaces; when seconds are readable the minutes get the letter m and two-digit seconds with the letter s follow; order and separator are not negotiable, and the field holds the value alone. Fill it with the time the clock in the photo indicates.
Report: 0h04
